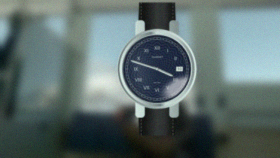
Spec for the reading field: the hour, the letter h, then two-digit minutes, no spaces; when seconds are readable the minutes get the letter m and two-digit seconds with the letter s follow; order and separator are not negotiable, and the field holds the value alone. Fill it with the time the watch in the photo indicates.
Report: 3h48
